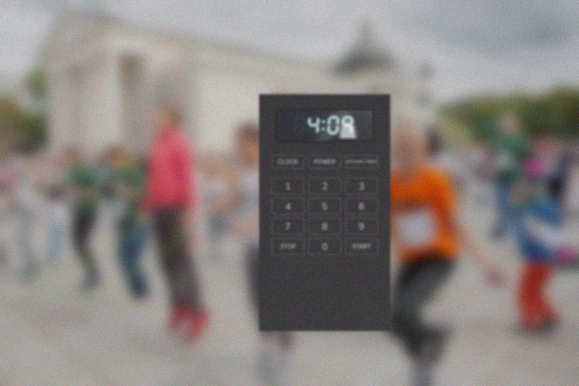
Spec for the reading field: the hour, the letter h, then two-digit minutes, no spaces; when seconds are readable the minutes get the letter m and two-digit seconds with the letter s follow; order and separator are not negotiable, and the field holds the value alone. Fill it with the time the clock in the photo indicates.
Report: 4h09
